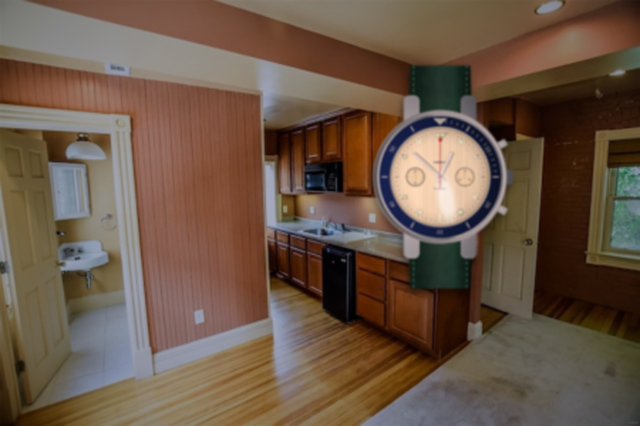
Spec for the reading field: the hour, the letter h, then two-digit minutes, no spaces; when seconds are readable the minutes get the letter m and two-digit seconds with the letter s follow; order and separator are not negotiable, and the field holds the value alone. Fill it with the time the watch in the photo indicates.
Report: 12h52
